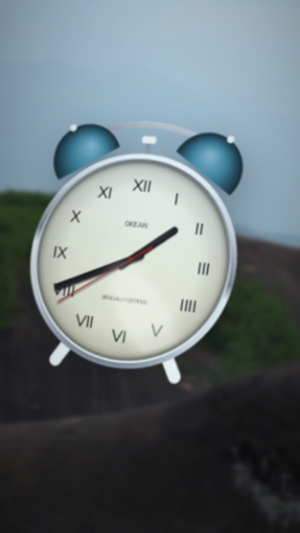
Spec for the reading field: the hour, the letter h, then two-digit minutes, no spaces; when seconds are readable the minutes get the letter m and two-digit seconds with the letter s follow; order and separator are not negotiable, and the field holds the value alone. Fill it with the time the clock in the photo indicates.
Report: 1h40m39s
